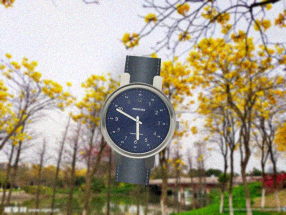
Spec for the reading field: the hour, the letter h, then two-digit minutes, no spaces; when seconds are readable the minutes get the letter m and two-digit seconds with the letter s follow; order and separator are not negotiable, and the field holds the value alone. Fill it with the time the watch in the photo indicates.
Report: 5h49
